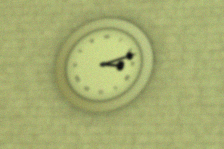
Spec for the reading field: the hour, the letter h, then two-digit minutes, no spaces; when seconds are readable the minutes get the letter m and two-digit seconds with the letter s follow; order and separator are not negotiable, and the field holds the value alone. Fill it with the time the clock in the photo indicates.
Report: 3h12
